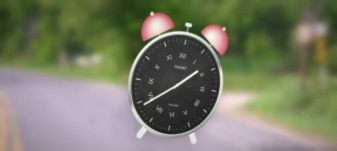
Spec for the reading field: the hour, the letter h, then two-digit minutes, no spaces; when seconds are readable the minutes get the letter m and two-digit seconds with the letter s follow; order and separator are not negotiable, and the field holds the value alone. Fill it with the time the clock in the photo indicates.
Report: 1h39
